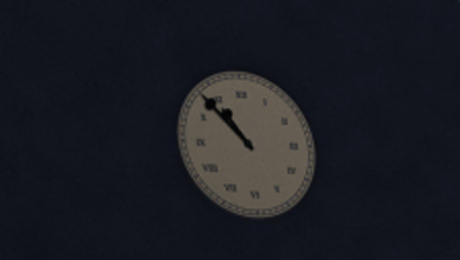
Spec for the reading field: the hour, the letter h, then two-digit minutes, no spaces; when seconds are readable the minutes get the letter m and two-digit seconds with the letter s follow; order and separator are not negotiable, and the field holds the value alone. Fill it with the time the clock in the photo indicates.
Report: 10h53
